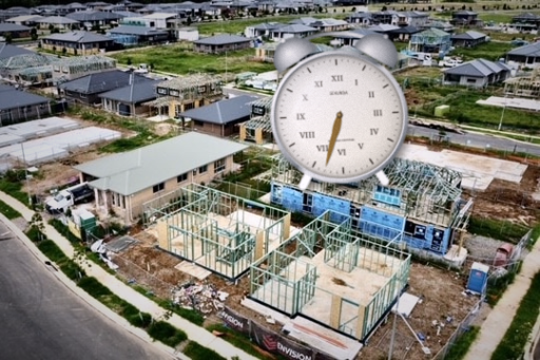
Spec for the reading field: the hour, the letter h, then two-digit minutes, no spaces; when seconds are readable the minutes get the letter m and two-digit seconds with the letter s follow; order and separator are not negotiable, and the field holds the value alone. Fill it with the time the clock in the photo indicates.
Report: 6h33
